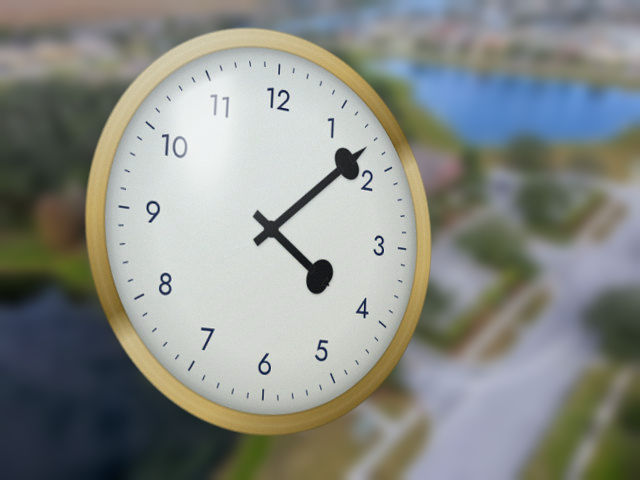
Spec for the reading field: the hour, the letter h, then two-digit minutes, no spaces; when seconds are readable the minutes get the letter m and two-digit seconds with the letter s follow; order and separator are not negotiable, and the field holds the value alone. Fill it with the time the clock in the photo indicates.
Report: 4h08
